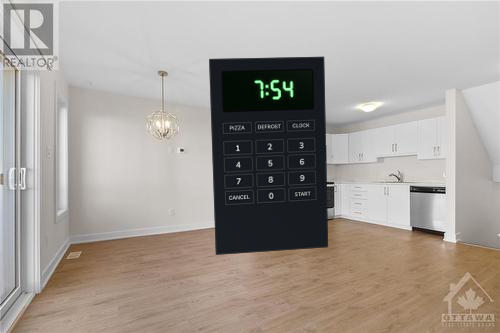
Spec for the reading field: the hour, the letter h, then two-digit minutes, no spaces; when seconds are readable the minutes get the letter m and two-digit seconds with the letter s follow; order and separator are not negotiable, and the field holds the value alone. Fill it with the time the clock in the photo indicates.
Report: 7h54
